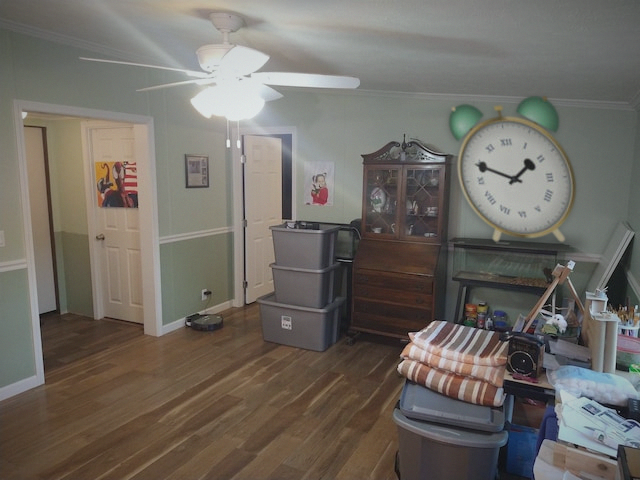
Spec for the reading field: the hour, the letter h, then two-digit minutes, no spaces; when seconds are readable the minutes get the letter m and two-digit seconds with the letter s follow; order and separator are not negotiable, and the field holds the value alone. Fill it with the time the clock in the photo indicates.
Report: 1h49
